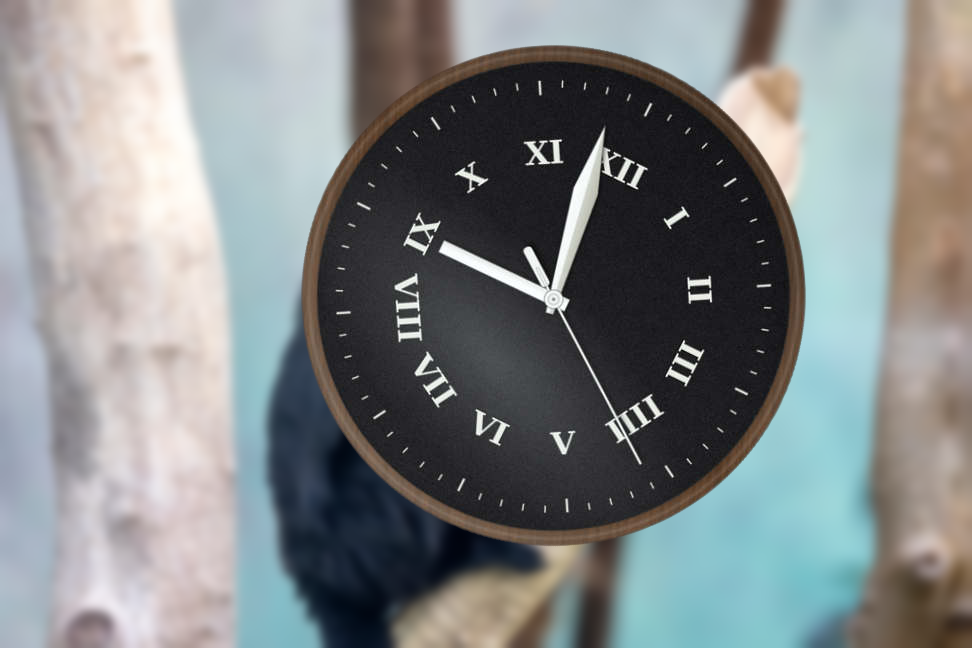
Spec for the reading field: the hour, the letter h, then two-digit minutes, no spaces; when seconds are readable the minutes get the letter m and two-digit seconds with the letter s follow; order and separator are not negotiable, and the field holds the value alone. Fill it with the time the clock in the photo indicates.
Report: 8h58m21s
